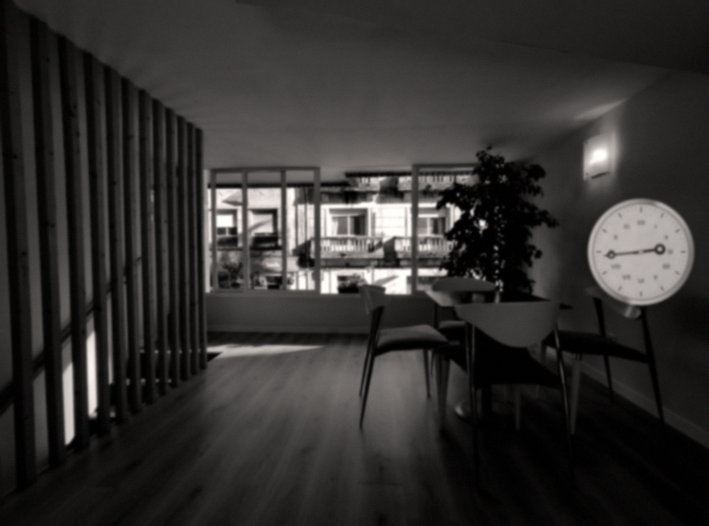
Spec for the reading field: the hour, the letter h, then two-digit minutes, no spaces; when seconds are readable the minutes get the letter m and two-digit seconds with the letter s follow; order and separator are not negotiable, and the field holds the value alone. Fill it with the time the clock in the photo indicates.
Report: 2h44
